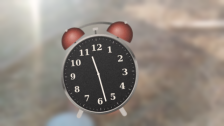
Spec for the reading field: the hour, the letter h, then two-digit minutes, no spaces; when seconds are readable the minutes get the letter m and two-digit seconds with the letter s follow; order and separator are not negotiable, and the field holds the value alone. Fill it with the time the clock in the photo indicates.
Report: 11h28
